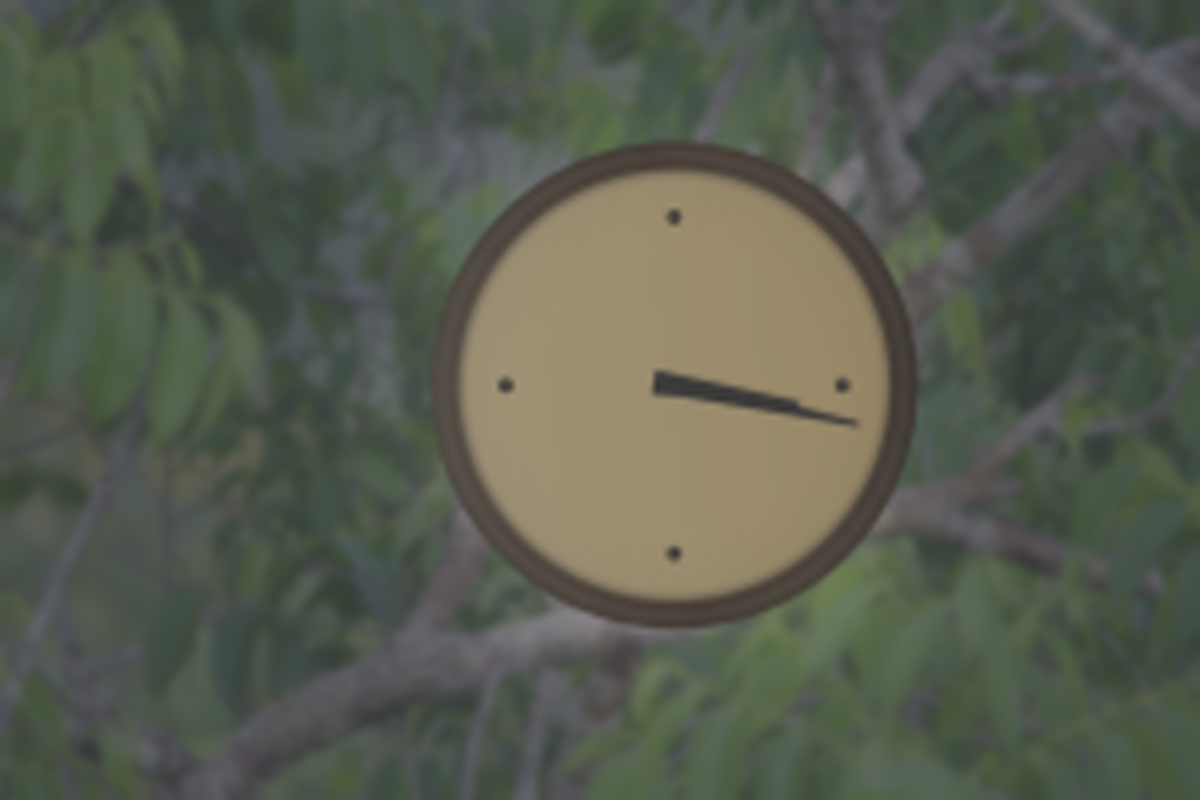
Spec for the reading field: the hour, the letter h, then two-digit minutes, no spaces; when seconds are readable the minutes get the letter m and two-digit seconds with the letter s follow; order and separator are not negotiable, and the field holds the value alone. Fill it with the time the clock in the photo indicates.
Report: 3h17
